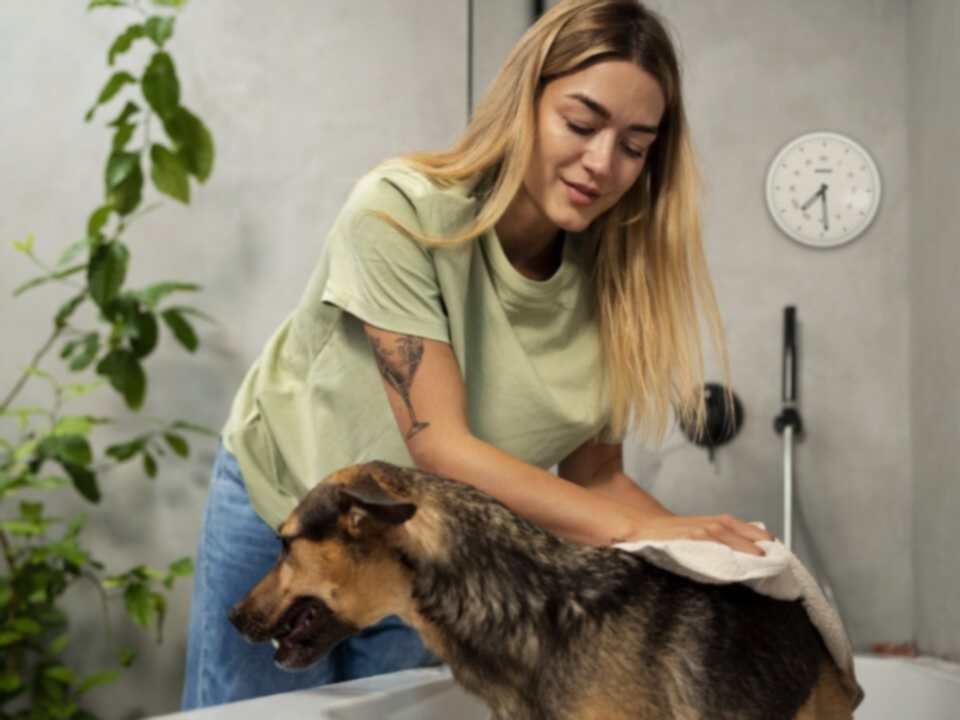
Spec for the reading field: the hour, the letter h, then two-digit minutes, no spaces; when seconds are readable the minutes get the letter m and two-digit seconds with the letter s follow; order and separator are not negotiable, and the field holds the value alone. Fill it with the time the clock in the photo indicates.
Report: 7h29
